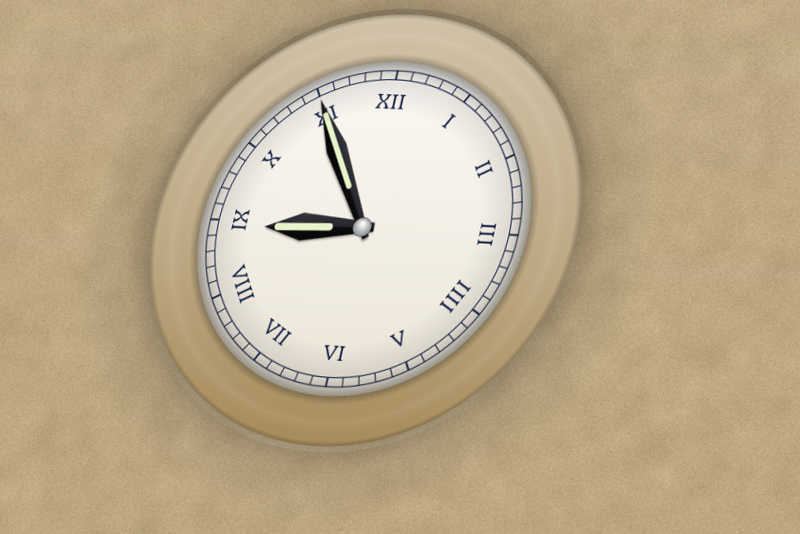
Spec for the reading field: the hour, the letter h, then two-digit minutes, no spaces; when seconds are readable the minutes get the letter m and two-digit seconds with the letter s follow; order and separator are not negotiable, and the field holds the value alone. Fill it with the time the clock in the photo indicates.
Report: 8h55
